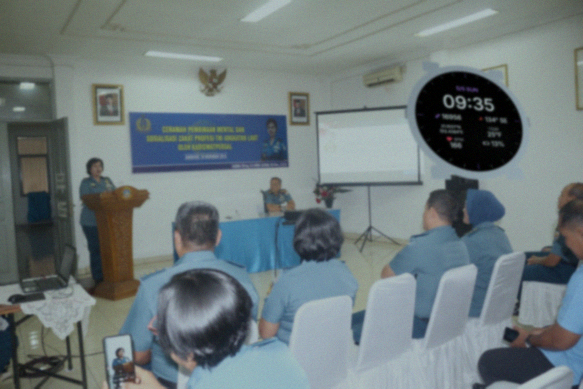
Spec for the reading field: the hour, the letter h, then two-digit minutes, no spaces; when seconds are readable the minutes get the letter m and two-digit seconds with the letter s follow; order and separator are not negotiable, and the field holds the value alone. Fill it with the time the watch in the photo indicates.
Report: 9h35
